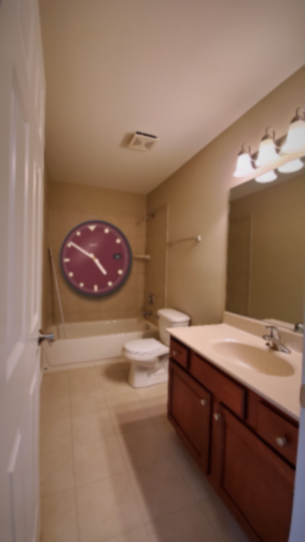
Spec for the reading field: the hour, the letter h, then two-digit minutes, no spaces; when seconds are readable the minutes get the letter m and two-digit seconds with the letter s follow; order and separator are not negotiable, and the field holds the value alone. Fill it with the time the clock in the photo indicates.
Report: 4h51
